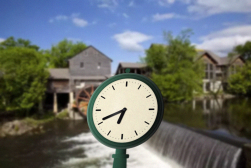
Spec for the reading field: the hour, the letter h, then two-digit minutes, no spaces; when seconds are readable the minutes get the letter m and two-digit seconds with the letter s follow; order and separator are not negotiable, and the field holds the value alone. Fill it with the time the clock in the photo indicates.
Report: 6h41
